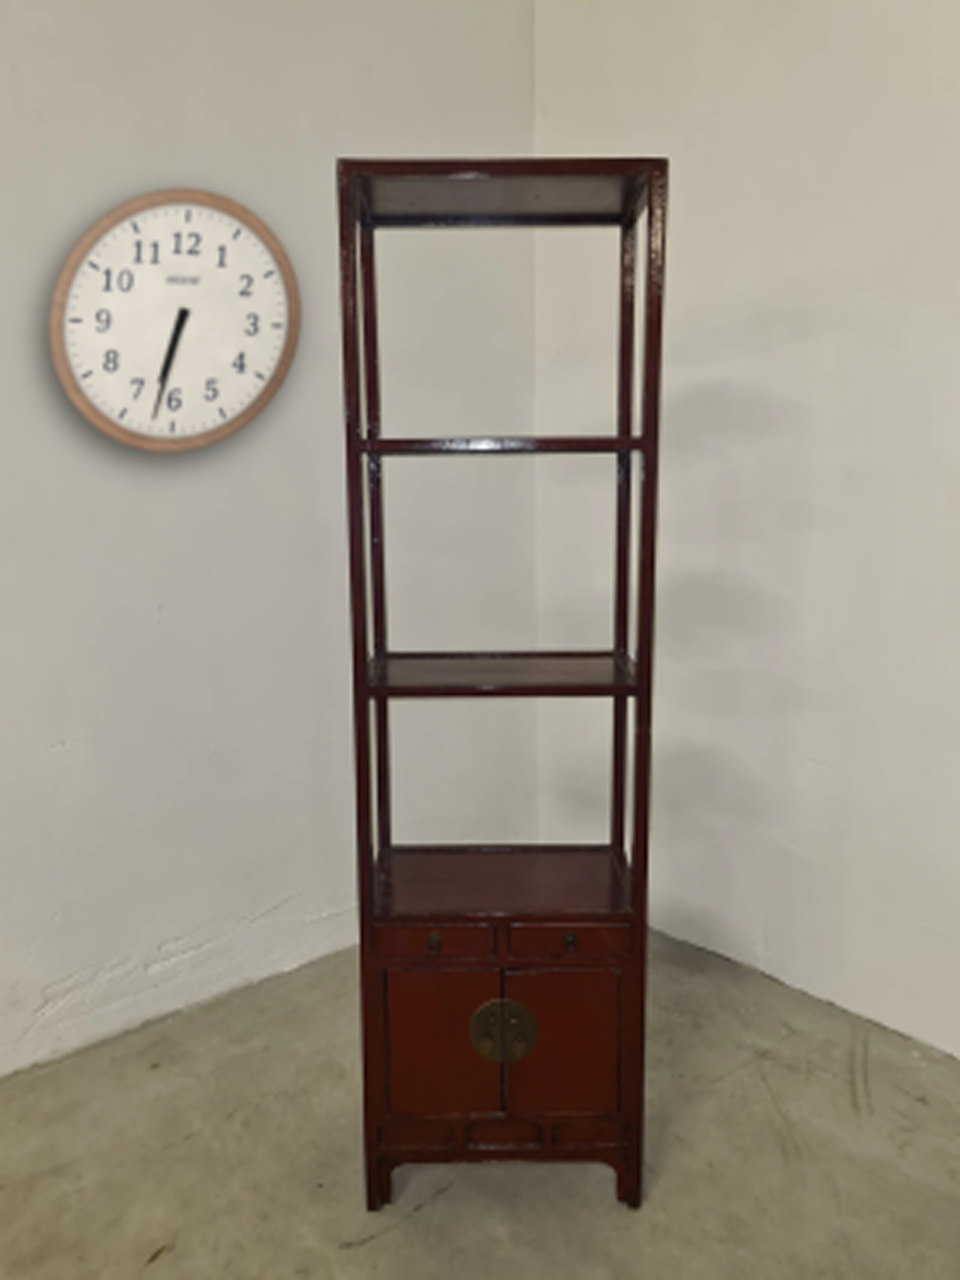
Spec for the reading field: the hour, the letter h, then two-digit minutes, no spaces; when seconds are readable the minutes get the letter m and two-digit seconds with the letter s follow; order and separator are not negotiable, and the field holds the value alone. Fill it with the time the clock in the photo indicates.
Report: 6h32
